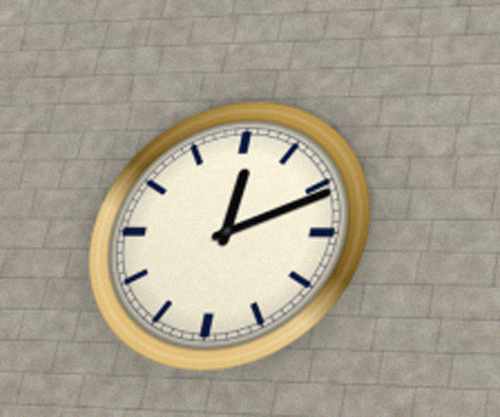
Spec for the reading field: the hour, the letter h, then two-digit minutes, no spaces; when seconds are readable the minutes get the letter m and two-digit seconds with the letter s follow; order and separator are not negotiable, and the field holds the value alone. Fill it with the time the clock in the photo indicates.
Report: 12h11
